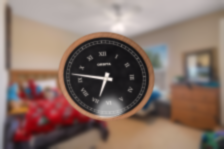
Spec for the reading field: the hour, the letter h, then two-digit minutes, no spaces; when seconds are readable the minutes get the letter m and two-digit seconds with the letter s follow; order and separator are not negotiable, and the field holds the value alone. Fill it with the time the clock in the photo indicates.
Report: 6h47
